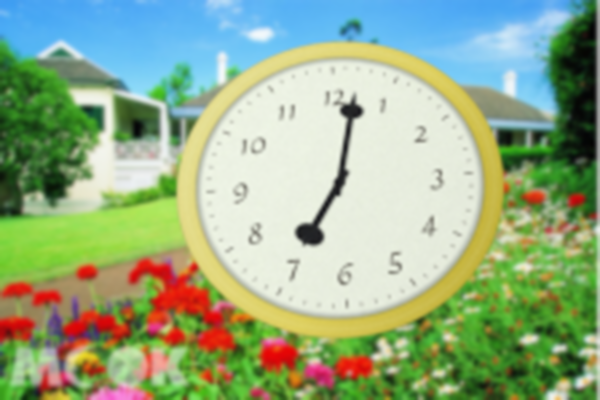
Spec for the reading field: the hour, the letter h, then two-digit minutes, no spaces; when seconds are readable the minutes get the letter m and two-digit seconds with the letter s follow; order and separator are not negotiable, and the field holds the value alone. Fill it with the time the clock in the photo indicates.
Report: 7h02
